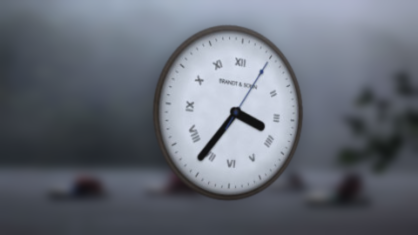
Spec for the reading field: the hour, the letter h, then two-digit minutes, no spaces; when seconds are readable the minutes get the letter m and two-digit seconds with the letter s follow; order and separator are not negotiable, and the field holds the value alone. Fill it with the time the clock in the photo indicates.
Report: 3h36m05s
